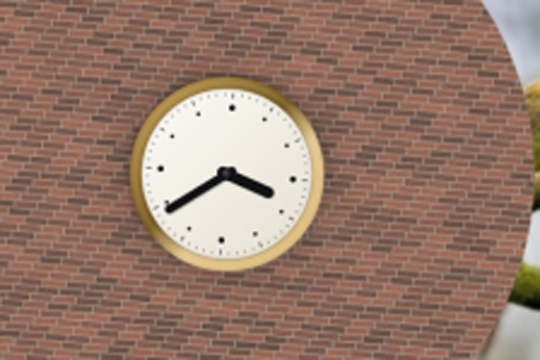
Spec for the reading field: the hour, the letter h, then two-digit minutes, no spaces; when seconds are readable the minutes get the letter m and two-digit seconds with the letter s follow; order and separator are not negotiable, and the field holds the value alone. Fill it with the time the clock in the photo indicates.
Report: 3h39
